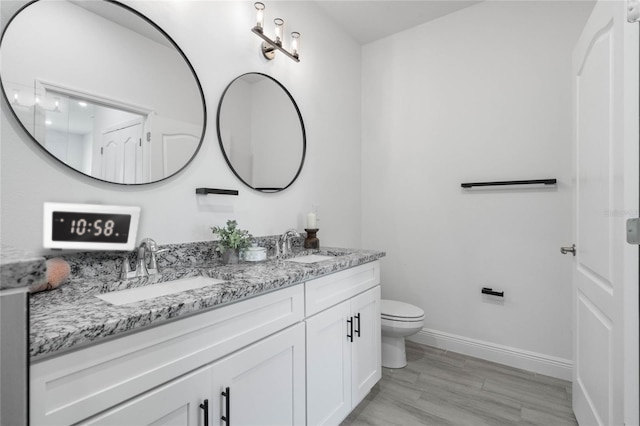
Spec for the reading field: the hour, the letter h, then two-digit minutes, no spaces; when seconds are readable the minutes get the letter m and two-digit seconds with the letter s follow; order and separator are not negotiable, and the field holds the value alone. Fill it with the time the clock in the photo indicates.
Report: 10h58
